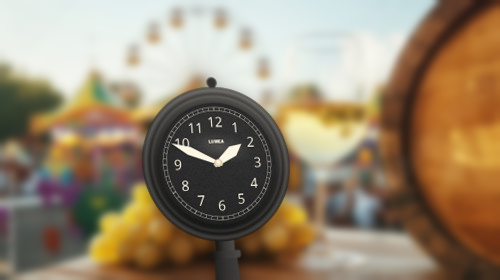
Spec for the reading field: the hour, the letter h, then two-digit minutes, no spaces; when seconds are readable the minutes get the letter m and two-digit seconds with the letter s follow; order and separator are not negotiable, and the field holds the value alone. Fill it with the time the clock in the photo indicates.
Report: 1h49
